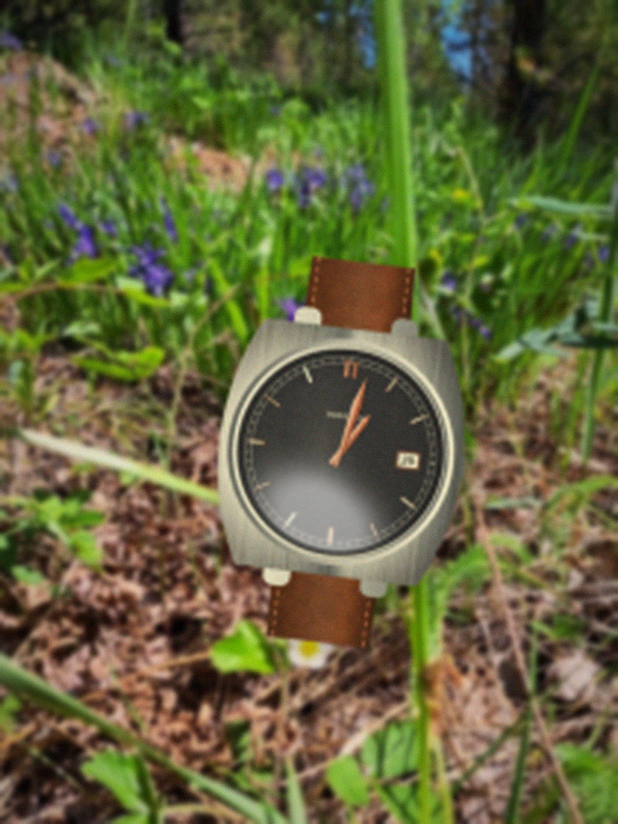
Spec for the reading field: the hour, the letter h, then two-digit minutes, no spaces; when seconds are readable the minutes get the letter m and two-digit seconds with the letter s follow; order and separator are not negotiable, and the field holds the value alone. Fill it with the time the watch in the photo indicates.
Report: 1h02
